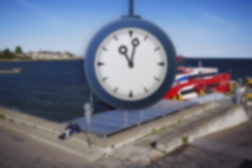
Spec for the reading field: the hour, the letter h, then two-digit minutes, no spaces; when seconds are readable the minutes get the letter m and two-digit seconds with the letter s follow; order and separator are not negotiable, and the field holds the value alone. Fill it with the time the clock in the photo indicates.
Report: 11h02
